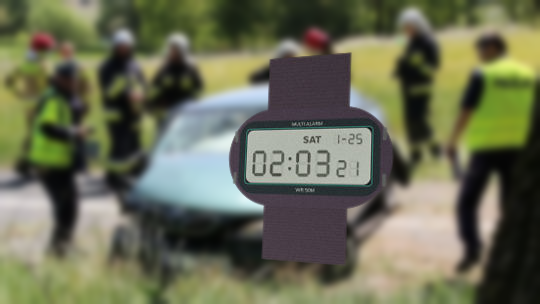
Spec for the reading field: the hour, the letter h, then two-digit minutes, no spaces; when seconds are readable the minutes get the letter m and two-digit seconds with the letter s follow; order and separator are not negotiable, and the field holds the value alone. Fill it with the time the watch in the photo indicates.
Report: 2h03m21s
